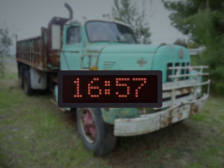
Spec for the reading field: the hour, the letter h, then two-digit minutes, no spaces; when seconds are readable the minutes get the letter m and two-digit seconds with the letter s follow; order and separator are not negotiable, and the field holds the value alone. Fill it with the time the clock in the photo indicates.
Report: 16h57
